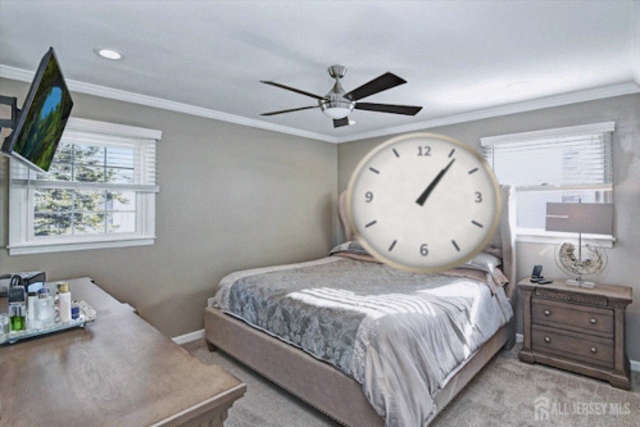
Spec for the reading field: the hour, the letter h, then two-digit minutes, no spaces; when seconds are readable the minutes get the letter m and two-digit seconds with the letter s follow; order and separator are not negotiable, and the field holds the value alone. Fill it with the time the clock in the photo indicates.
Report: 1h06
